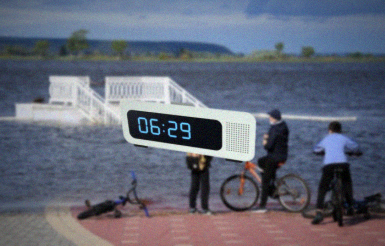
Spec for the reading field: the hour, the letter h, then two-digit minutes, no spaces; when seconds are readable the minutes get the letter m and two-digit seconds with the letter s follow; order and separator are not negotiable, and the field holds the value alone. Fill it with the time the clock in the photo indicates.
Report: 6h29
